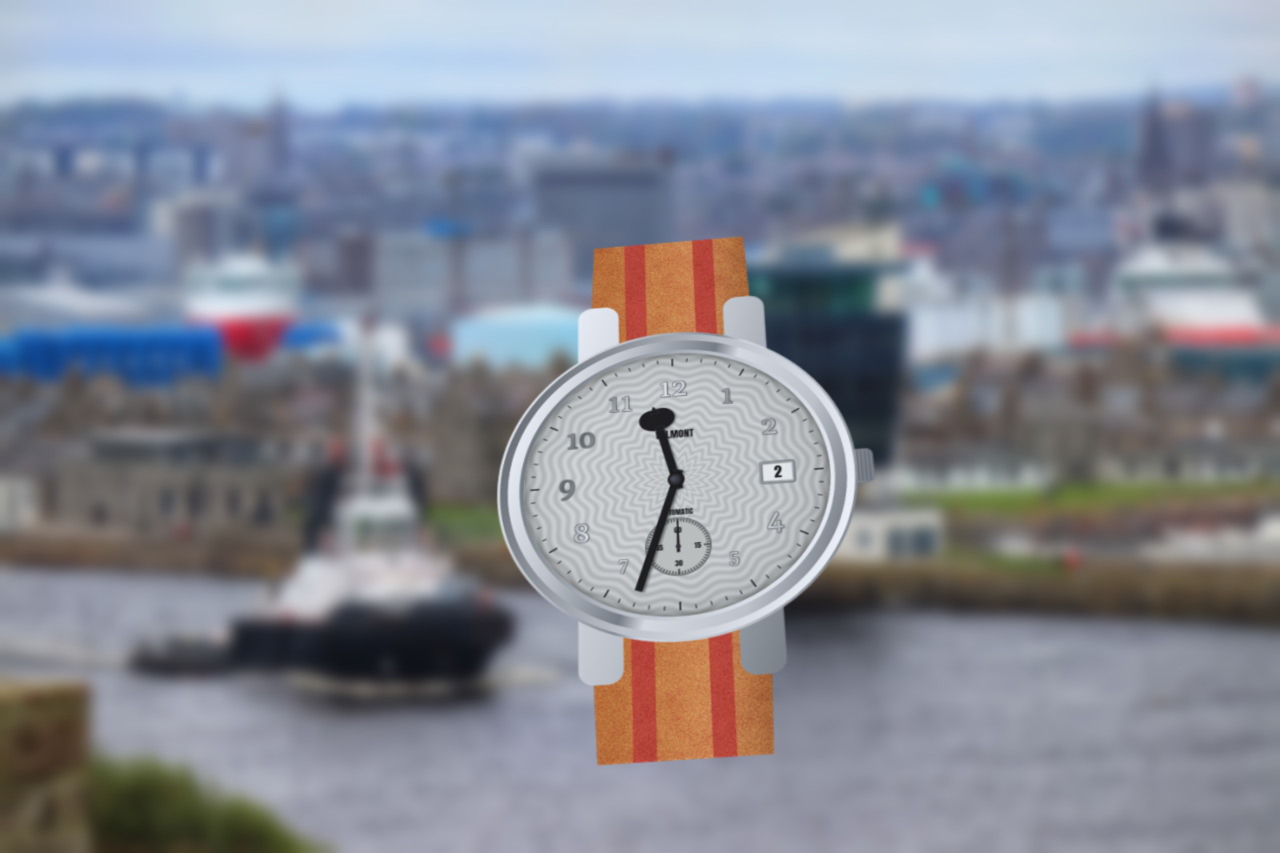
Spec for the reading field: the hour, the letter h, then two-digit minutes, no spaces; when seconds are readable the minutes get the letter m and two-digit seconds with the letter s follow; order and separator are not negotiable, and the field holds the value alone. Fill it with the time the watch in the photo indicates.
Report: 11h33
